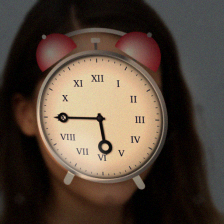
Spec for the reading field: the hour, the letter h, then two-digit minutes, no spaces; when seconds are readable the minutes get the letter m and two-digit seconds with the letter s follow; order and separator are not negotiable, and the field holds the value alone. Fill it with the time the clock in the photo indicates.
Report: 5h45
